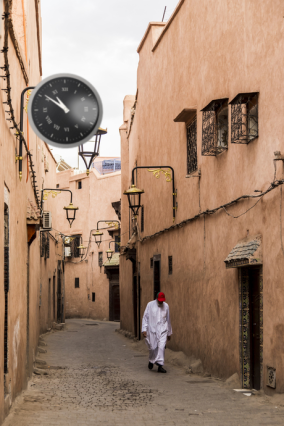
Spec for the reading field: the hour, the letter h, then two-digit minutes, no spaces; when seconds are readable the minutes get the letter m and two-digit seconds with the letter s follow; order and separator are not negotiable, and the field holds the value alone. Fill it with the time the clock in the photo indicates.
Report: 10h51
